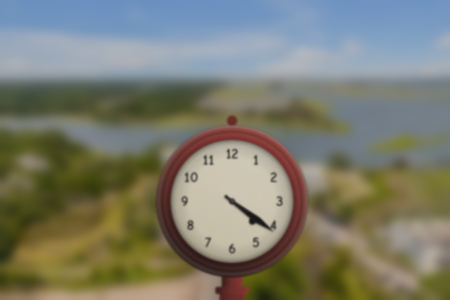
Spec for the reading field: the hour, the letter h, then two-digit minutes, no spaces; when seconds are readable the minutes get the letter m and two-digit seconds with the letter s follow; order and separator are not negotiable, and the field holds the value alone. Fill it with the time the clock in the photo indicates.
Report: 4h21
